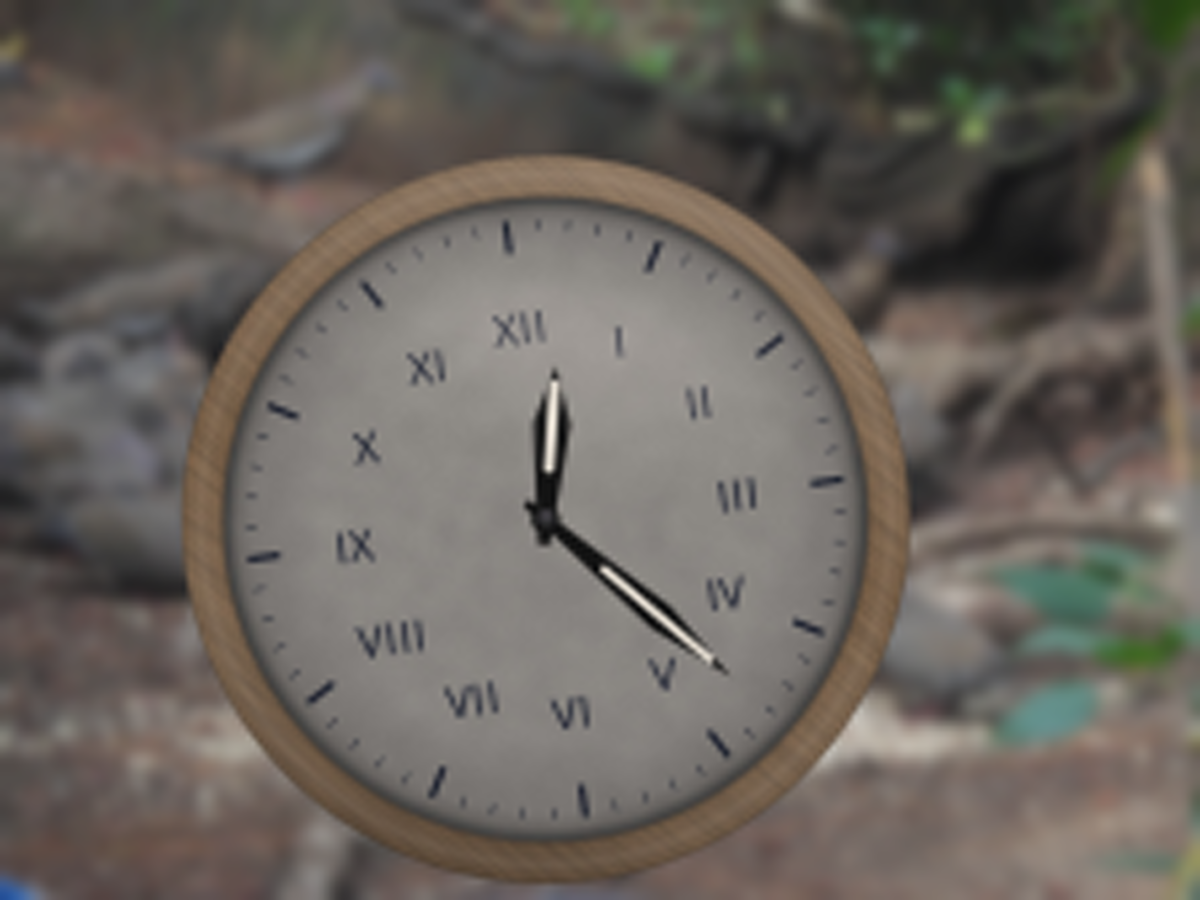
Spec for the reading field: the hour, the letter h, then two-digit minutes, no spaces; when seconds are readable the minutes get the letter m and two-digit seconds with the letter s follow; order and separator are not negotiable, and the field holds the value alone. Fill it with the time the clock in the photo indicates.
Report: 12h23
